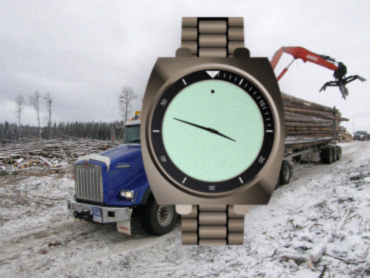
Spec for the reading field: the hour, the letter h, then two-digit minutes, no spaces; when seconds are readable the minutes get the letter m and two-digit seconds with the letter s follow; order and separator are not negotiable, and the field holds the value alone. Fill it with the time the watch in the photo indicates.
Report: 3h48
